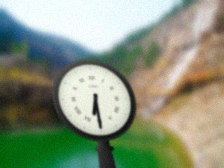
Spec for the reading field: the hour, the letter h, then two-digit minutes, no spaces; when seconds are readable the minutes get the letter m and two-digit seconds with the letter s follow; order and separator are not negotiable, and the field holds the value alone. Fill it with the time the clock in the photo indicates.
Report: 6h30
